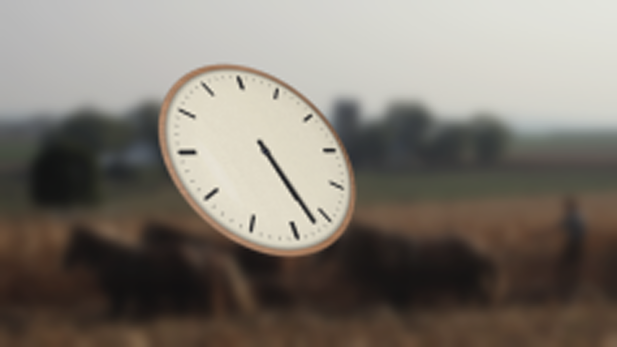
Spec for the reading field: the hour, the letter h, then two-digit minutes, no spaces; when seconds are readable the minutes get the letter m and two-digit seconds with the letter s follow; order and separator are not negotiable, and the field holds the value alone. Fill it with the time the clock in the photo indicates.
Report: 5h27
